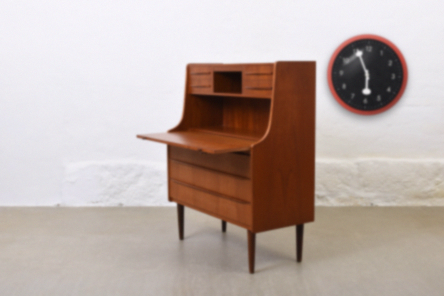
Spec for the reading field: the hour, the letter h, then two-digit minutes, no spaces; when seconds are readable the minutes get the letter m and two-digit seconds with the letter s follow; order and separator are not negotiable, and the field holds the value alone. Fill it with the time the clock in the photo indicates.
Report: 5h56
